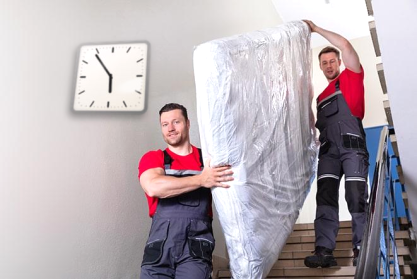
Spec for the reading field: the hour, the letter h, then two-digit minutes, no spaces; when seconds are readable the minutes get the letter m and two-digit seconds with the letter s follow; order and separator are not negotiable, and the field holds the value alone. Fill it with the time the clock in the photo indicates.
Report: 5h54
